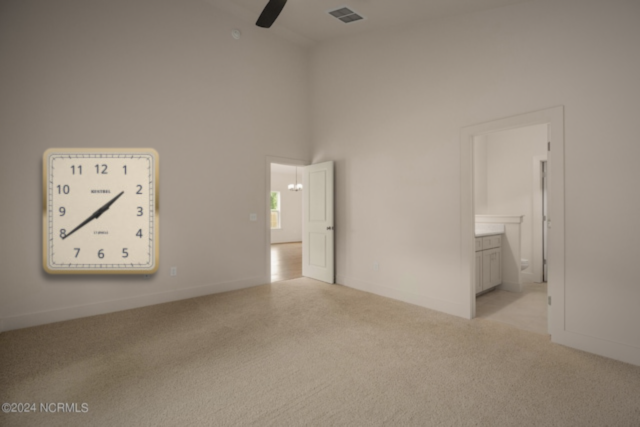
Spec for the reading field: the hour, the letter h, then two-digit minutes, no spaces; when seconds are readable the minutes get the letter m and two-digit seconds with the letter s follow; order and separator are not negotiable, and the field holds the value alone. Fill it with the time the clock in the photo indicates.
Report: 1h39
